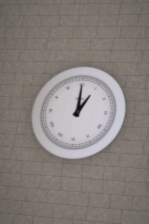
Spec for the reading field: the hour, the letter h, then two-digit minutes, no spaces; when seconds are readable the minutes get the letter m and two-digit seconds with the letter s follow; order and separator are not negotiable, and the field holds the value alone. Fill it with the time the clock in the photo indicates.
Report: 1h00
